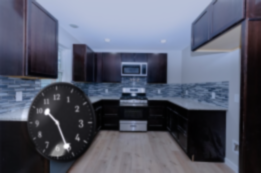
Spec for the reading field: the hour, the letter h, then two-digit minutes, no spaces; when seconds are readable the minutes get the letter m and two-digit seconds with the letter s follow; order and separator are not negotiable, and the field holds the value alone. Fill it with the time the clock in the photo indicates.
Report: 10h26
